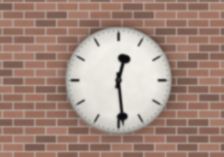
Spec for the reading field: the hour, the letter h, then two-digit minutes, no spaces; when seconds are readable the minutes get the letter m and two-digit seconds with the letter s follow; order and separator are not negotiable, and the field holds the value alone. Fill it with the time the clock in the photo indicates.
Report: 12h29
